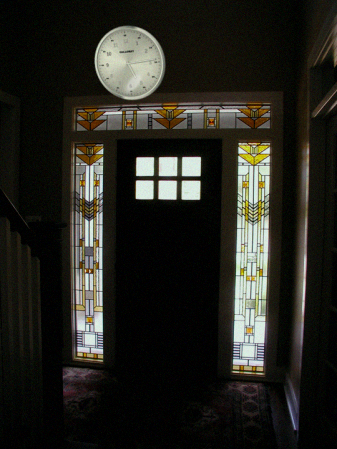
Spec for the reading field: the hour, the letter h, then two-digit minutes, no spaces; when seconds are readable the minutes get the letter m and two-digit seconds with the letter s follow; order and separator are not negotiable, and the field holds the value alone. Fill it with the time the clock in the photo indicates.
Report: 5h14
